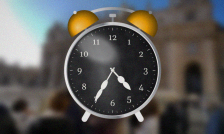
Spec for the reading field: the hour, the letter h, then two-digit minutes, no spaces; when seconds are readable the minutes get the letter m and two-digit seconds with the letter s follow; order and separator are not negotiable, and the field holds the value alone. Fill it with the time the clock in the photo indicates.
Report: 4h35
